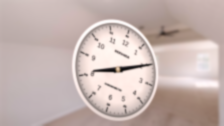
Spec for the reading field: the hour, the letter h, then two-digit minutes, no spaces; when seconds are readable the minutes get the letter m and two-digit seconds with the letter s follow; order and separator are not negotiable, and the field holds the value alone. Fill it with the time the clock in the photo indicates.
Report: 8h10
